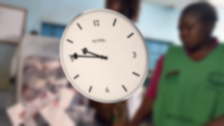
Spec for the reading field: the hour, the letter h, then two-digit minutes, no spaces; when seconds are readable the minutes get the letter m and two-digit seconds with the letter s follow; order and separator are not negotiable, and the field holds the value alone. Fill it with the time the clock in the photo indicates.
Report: 9h46
